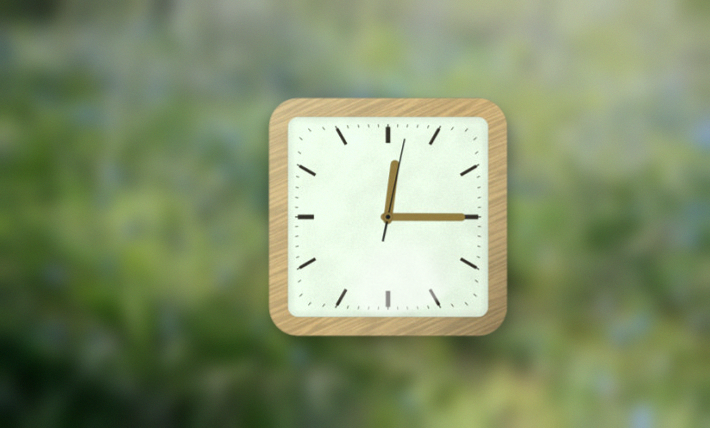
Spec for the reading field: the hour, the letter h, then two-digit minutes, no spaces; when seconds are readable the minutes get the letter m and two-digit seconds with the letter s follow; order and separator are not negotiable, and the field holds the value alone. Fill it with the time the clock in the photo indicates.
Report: 12h15m02s
